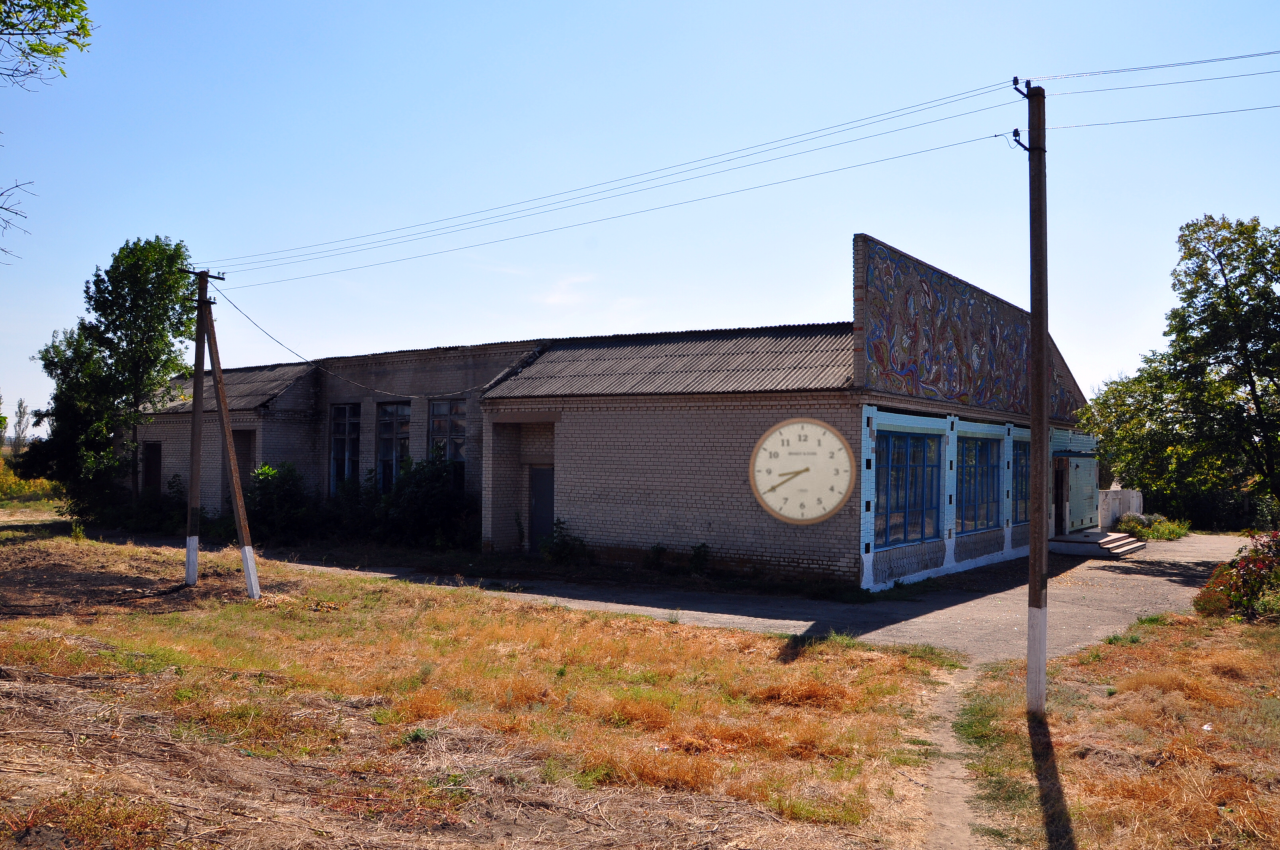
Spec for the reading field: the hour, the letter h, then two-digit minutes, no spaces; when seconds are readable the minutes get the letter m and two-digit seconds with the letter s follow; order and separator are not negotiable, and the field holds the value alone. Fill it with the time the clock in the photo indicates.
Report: 8h40
